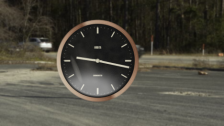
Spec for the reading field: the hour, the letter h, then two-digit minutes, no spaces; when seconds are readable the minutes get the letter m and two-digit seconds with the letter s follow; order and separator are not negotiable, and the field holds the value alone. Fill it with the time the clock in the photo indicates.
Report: 9h17
